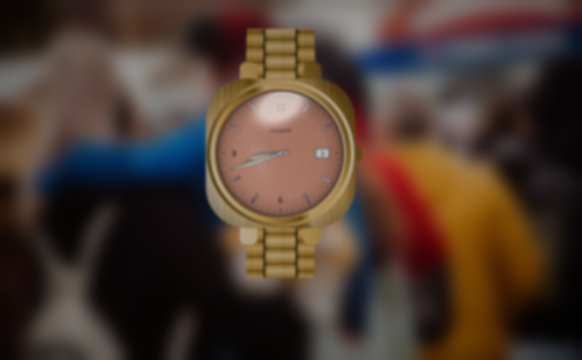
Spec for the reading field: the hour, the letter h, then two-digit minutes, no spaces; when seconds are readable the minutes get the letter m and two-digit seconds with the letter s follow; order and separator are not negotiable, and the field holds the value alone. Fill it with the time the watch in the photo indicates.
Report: 8h42
